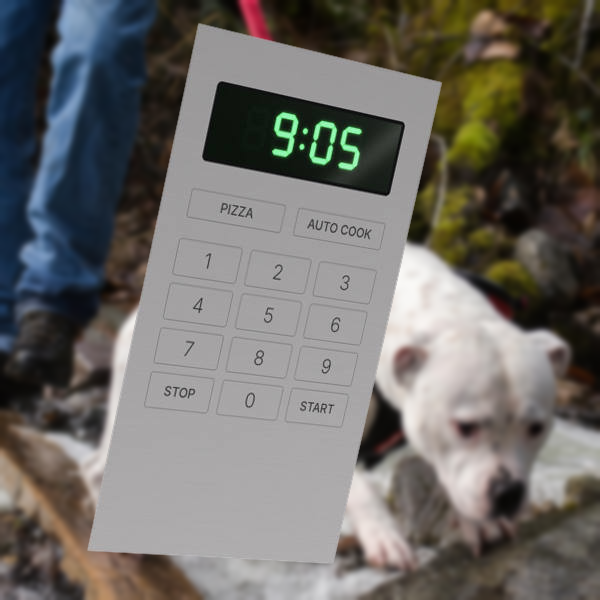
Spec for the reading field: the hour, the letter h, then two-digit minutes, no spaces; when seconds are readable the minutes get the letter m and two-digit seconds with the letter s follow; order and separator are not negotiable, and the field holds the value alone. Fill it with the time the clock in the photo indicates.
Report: 9h05
